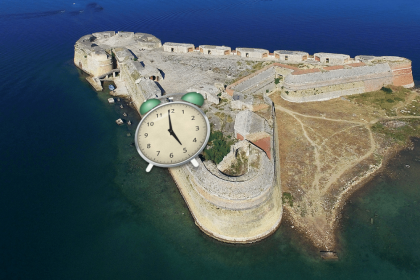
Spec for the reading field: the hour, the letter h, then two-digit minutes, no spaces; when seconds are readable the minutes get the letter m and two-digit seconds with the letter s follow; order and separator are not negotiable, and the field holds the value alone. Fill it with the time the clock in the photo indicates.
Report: 4h59
